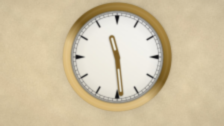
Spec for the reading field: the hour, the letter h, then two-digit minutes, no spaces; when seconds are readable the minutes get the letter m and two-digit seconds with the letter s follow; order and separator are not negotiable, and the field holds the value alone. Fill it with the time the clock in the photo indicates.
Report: 11h29
